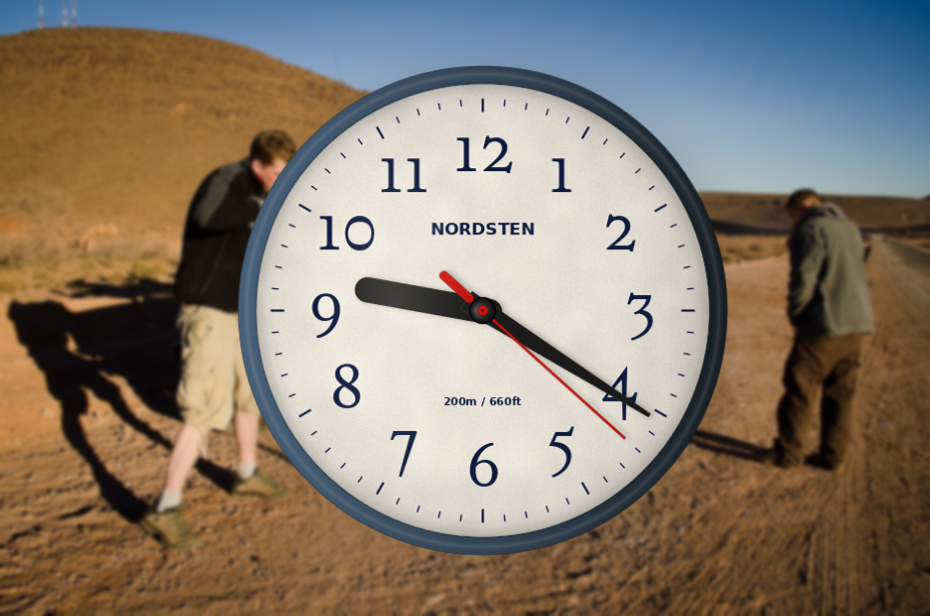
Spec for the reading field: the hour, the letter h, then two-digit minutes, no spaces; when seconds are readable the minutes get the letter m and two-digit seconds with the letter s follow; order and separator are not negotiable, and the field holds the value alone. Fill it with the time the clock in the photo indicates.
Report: 9h20m22s
